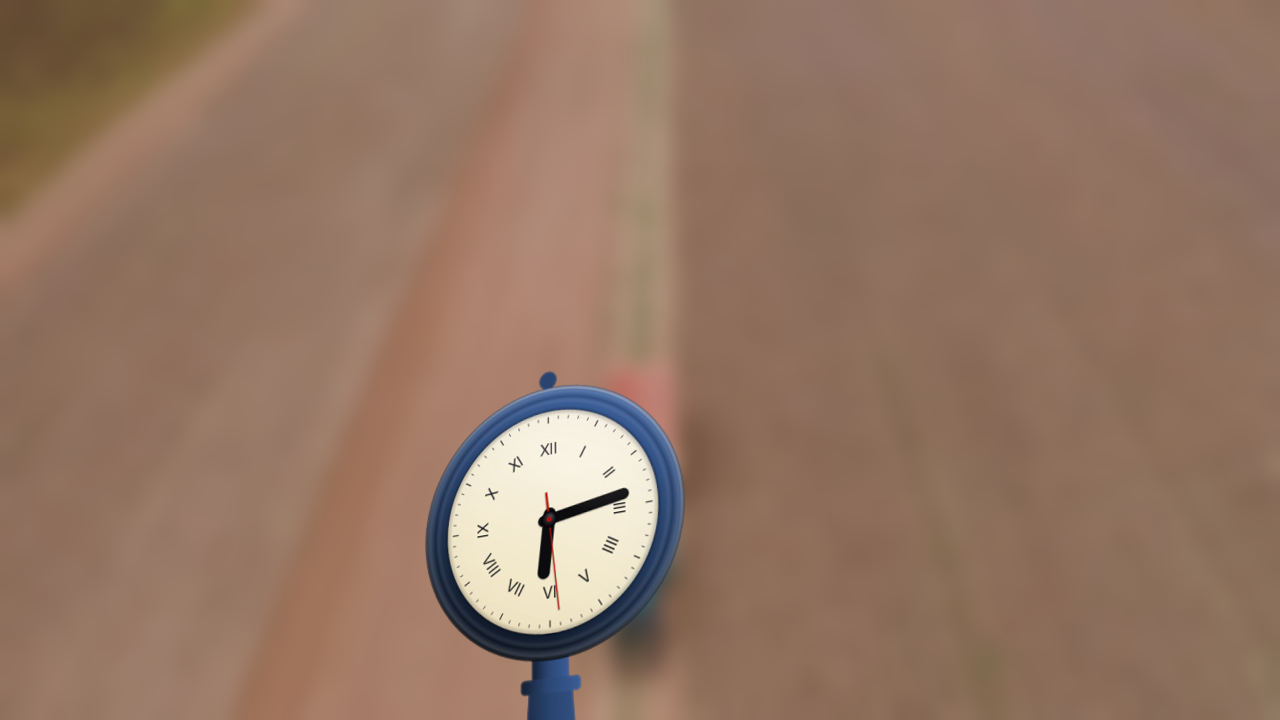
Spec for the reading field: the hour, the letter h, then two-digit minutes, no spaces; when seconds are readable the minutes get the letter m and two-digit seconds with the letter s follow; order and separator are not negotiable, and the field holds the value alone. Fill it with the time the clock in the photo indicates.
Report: 6h13m29s
